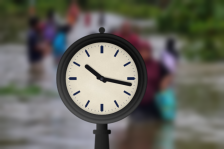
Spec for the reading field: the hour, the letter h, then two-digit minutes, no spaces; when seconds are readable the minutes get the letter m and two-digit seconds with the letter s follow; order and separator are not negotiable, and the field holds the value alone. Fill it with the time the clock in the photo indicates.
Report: 10h17
